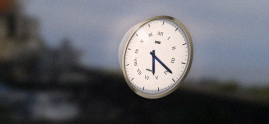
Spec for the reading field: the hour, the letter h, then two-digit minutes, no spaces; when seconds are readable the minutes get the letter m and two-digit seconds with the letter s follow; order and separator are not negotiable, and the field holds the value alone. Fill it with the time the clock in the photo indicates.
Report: 5h19
